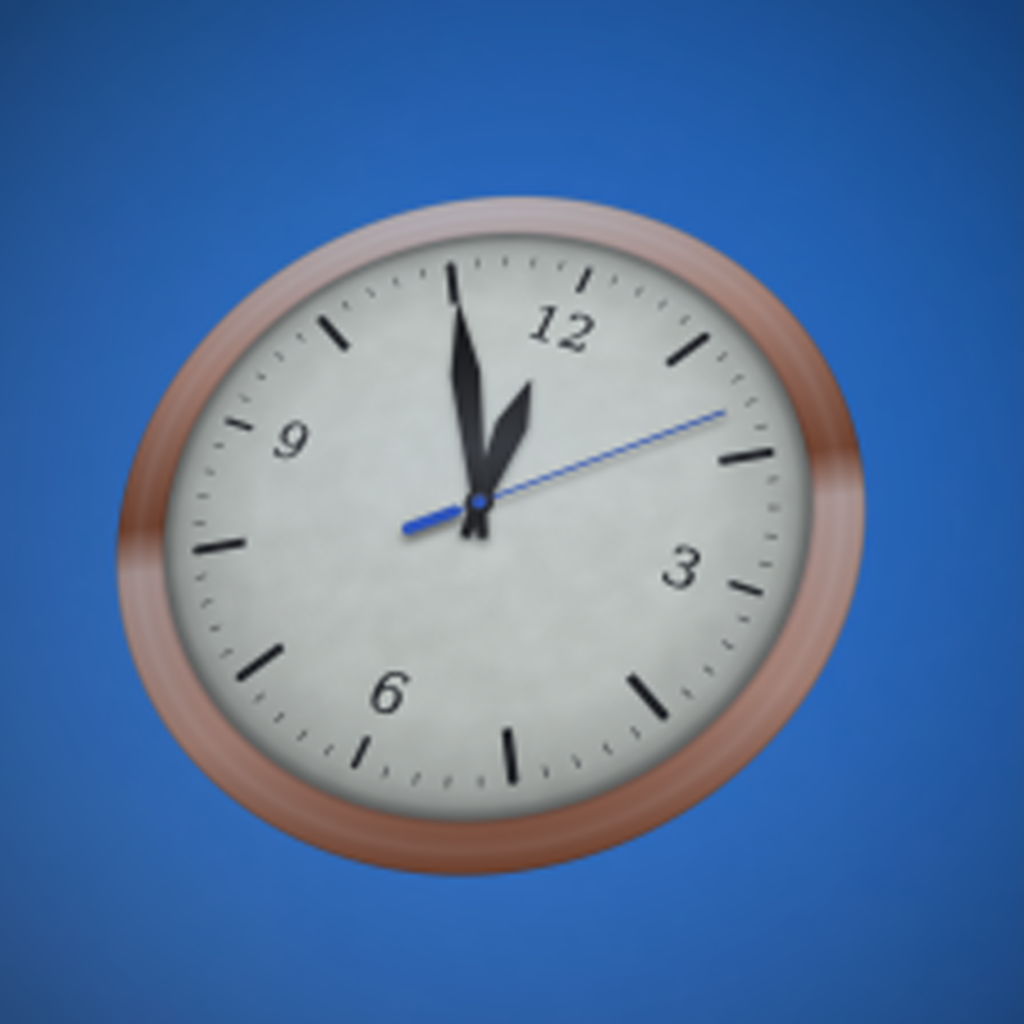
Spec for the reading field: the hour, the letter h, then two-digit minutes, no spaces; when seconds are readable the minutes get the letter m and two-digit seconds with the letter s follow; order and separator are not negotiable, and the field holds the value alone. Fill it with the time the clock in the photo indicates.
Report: 11h55m08s
